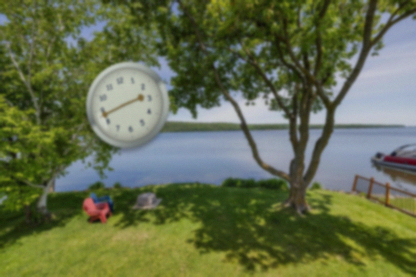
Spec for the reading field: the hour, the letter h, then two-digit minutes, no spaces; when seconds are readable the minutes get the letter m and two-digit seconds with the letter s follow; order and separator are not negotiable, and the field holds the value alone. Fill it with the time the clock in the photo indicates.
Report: 2h43
